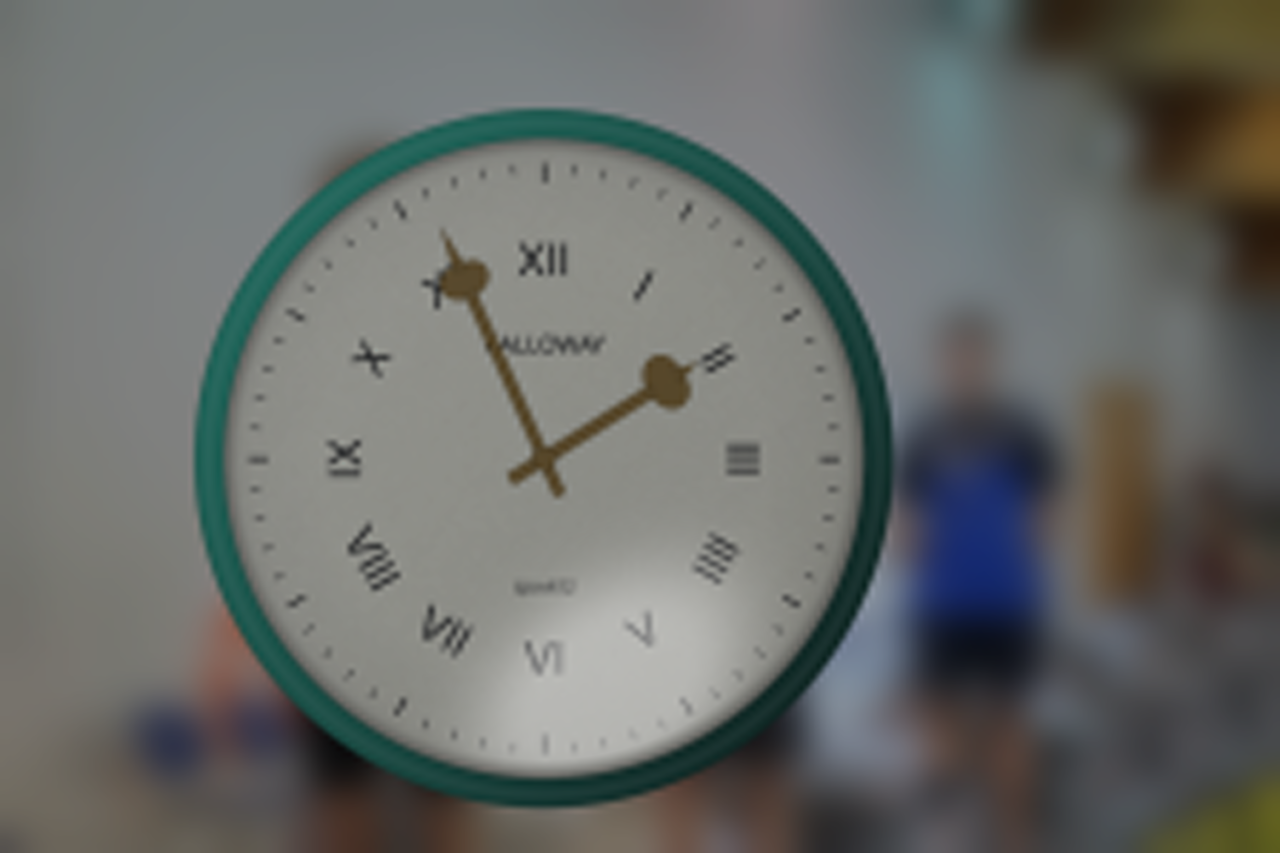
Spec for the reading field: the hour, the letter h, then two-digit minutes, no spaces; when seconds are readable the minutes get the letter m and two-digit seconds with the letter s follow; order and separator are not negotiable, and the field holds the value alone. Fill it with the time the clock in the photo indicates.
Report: 1h56
